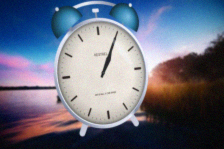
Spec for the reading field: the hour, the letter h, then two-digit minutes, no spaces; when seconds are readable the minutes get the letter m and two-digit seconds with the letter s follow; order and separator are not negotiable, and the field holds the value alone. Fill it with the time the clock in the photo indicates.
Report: 1h05
